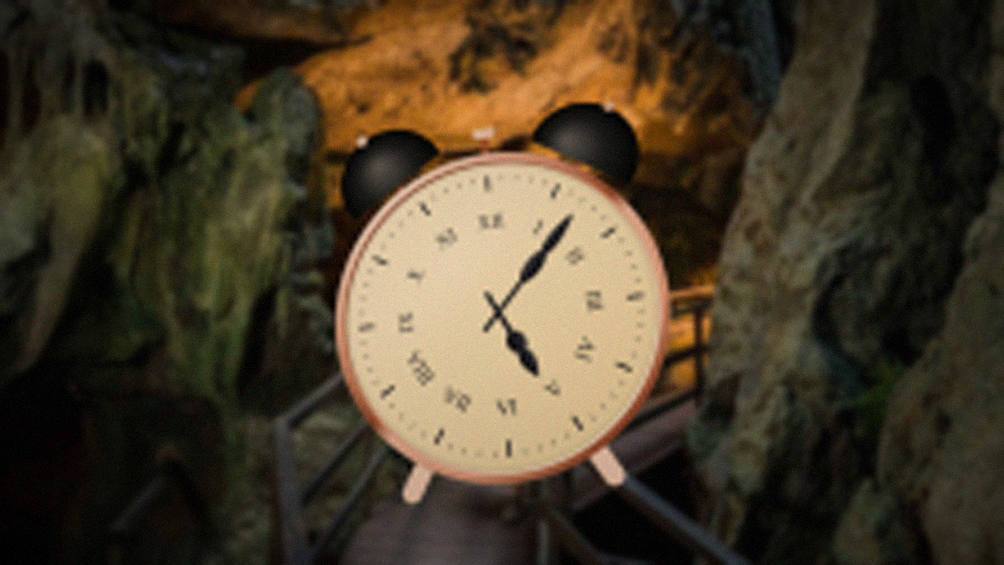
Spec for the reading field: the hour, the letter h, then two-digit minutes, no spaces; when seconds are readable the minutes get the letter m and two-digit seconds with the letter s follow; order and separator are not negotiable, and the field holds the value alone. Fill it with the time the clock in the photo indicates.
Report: 5h07
